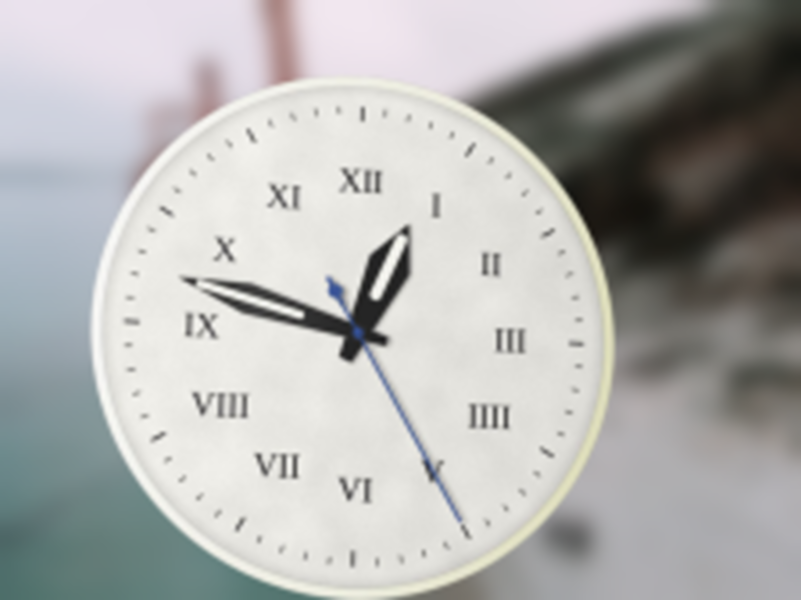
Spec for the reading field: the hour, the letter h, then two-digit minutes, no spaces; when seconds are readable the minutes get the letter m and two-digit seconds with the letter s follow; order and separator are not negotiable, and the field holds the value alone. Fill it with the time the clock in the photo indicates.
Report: 12h47m25s
